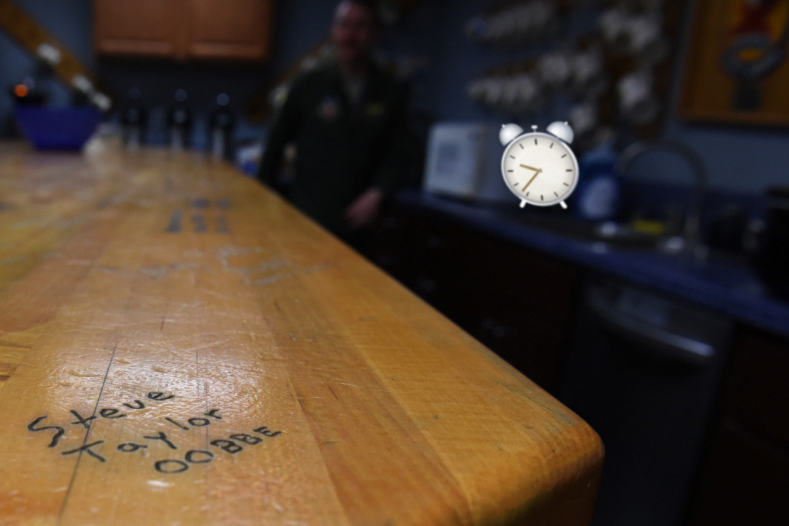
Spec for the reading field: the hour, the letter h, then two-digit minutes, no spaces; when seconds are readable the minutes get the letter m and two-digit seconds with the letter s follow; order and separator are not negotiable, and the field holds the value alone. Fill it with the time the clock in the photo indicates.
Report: 9h37
